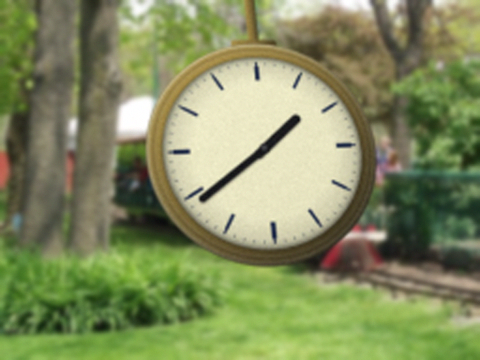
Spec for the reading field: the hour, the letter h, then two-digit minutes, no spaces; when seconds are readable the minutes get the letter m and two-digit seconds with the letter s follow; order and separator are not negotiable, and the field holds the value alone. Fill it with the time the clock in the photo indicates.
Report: 1h39
